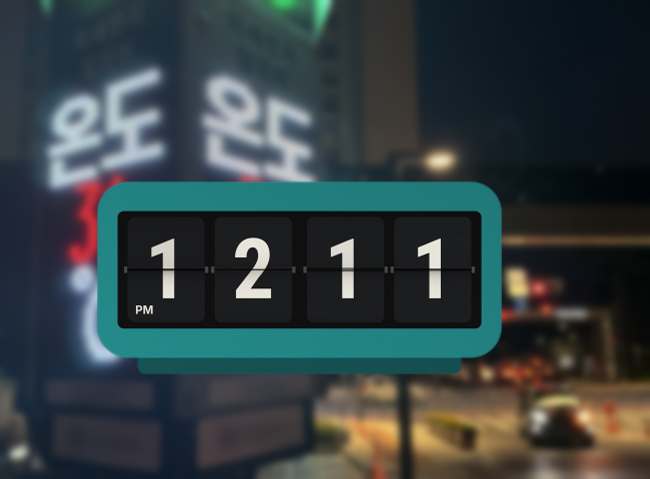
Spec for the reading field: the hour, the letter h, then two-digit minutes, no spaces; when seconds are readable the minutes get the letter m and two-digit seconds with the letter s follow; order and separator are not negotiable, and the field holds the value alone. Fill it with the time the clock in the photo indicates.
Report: 12h11
